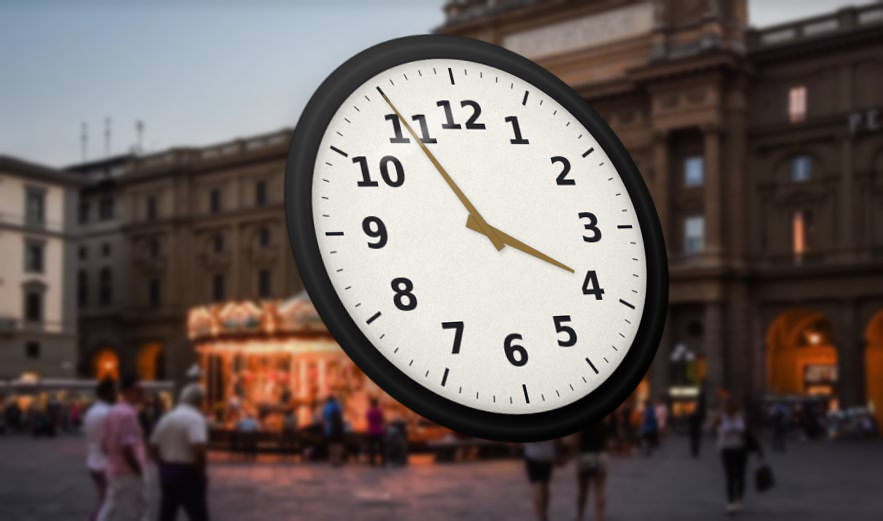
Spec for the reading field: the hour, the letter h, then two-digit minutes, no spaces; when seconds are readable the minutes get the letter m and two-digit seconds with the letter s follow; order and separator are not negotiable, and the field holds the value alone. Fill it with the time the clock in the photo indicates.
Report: 3h55
